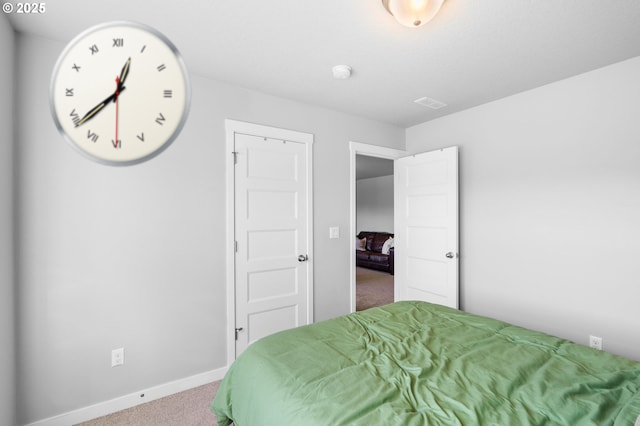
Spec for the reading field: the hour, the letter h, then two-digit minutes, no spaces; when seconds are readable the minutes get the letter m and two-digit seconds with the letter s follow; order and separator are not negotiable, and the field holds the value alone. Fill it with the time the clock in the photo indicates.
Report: 12h38m30s
